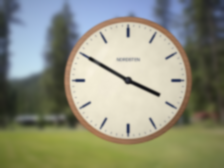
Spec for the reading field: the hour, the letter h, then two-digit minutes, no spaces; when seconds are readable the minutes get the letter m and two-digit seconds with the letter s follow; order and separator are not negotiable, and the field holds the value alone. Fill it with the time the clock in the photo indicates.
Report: 3h50
